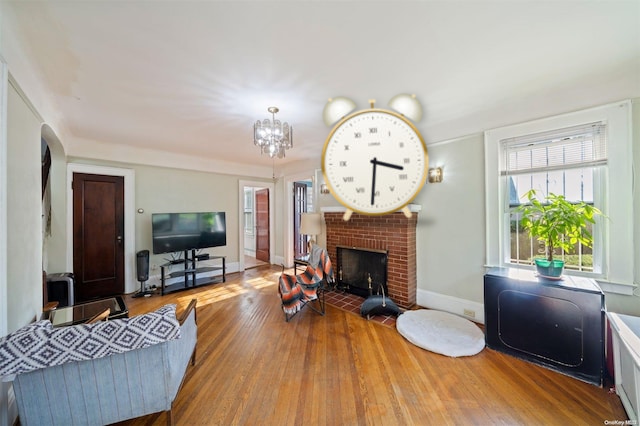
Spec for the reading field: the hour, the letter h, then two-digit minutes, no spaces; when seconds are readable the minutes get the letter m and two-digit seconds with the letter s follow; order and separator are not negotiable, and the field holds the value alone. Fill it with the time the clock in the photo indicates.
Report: 3h31
